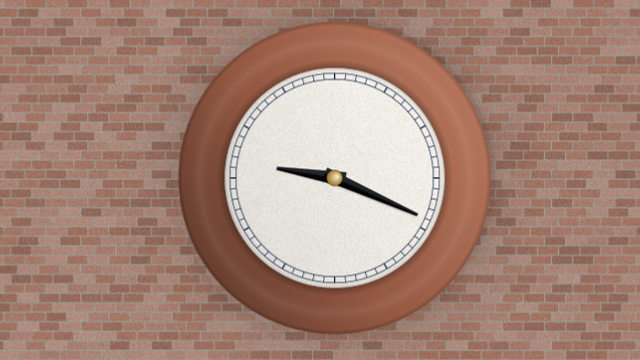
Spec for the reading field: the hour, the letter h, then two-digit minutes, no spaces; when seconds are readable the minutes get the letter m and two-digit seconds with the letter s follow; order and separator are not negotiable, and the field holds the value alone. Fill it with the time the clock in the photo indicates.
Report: 9h19
